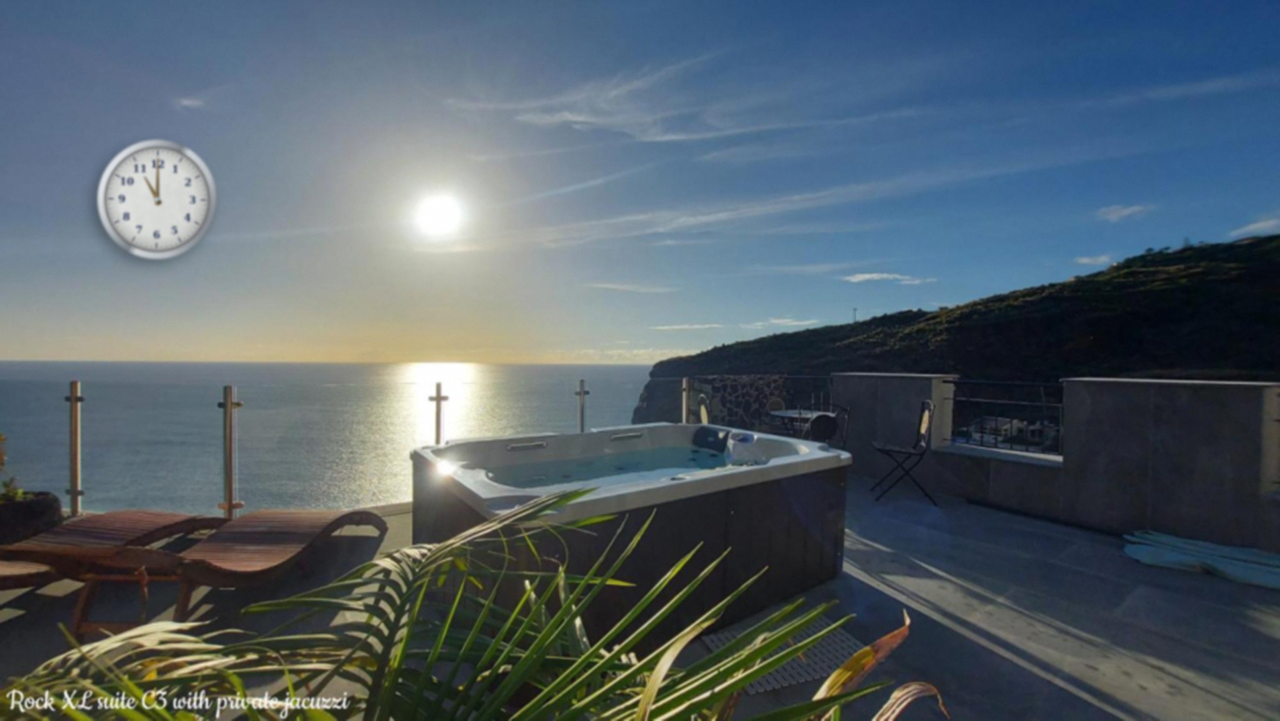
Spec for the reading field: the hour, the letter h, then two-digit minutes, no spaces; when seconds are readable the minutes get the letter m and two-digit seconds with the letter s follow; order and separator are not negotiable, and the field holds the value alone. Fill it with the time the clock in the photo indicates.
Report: 11h00
